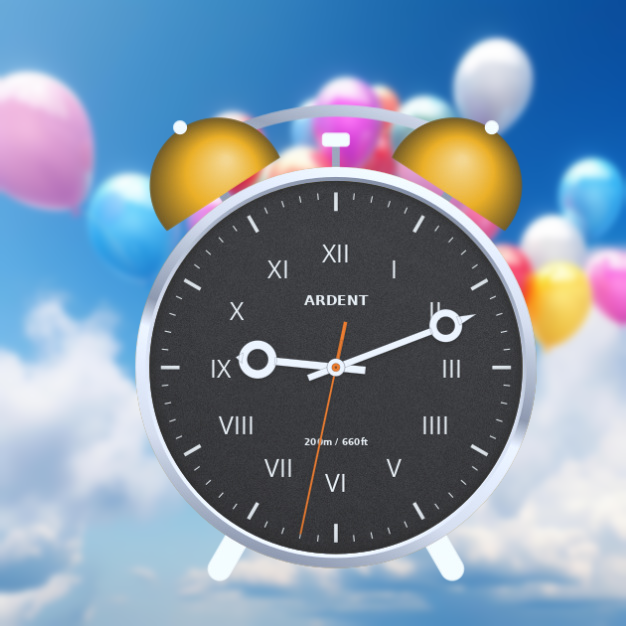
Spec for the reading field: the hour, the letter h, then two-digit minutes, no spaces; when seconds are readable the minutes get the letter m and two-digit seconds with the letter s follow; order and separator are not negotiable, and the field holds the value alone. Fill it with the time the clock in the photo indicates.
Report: 9h11m32s
